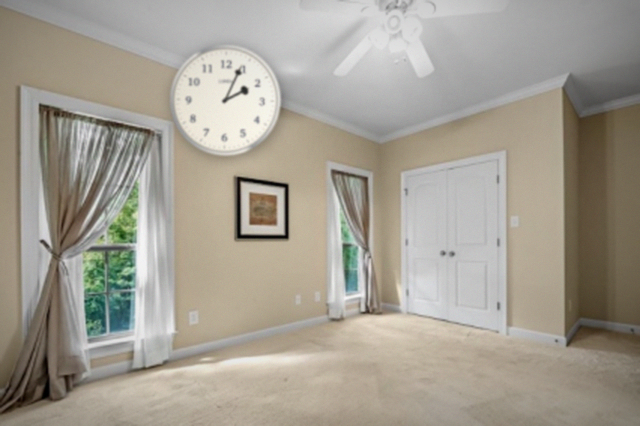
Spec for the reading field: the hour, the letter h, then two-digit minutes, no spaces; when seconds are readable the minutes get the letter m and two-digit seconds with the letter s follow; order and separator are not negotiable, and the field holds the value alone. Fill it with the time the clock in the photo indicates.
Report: 2h04
